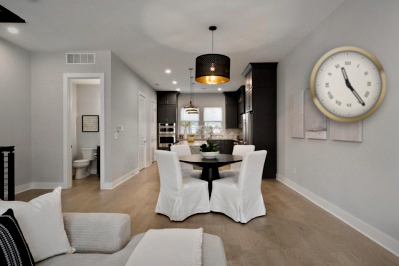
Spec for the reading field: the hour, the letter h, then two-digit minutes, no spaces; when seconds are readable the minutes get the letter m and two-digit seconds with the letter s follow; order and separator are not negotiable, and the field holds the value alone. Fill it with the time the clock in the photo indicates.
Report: 11h24
